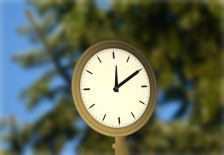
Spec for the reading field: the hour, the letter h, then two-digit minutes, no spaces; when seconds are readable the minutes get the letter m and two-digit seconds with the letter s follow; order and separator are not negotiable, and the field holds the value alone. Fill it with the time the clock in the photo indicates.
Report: 12h10
